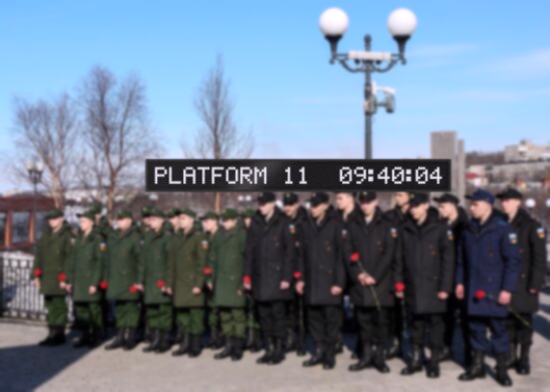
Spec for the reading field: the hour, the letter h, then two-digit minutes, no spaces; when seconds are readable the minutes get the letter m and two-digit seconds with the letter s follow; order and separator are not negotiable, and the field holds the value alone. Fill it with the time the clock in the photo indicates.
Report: 9h40m04s
